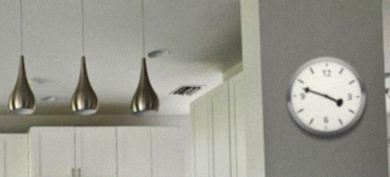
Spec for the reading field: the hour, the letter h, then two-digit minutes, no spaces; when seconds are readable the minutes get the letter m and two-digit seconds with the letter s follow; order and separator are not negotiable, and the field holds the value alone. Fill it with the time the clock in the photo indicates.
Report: 3h48
